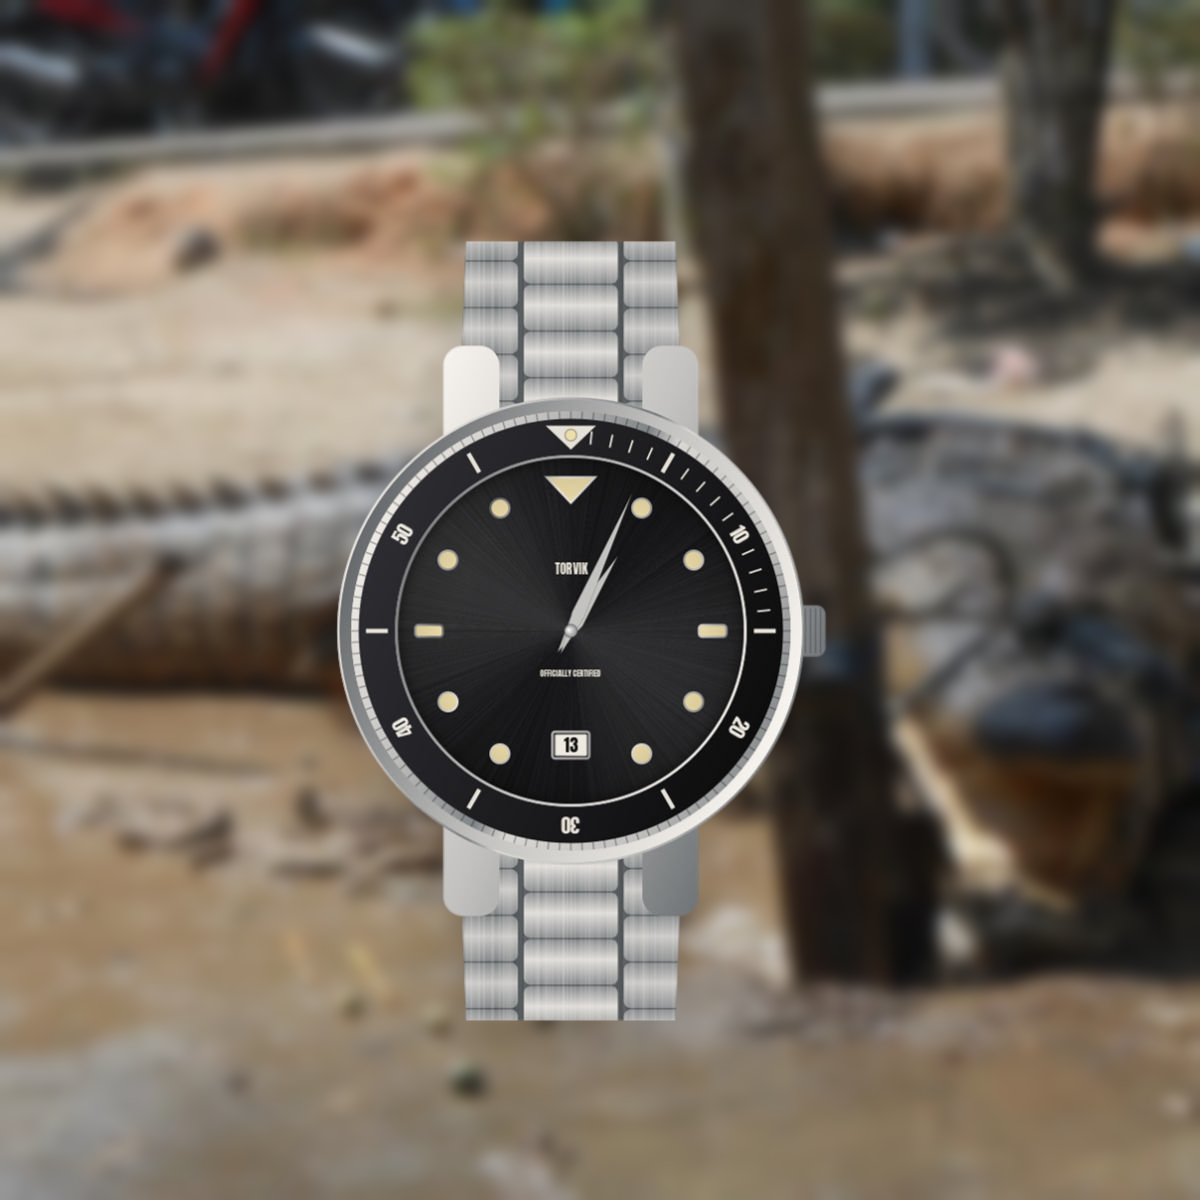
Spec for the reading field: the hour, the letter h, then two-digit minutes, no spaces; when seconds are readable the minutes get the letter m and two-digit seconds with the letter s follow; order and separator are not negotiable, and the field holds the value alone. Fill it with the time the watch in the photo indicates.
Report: 1h04
